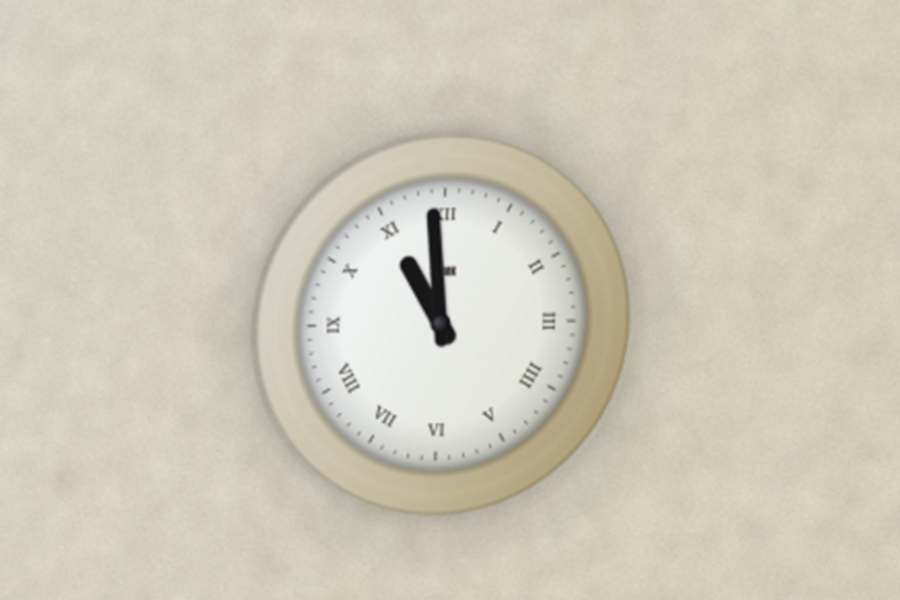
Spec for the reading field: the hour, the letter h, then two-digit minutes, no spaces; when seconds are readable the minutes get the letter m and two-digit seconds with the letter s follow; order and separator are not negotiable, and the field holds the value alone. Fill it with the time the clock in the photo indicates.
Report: 10h59
